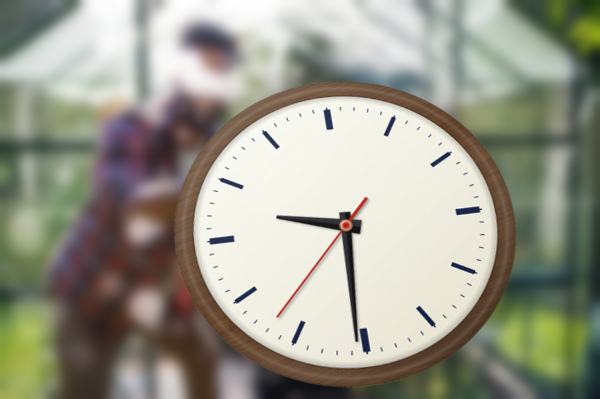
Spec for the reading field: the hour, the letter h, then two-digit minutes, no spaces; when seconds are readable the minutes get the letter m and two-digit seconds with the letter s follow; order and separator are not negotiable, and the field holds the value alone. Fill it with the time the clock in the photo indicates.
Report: 9h30m37s
